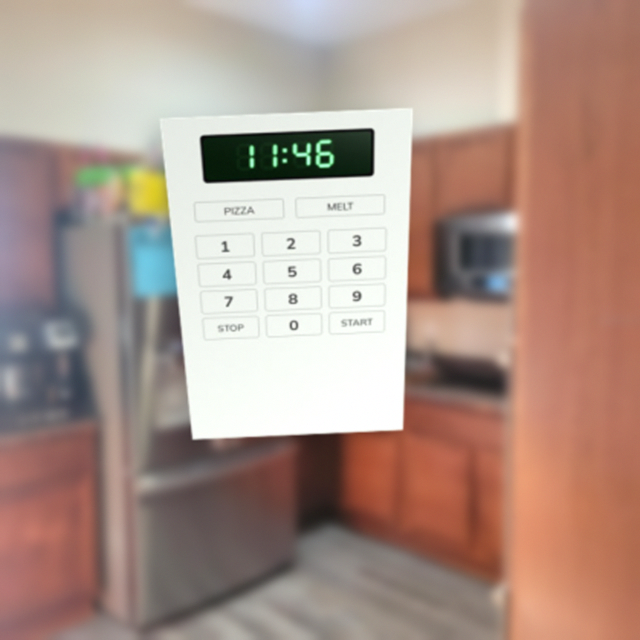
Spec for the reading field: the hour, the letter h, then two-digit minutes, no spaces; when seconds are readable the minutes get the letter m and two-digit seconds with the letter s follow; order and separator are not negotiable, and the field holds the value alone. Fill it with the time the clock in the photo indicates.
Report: 11h46
